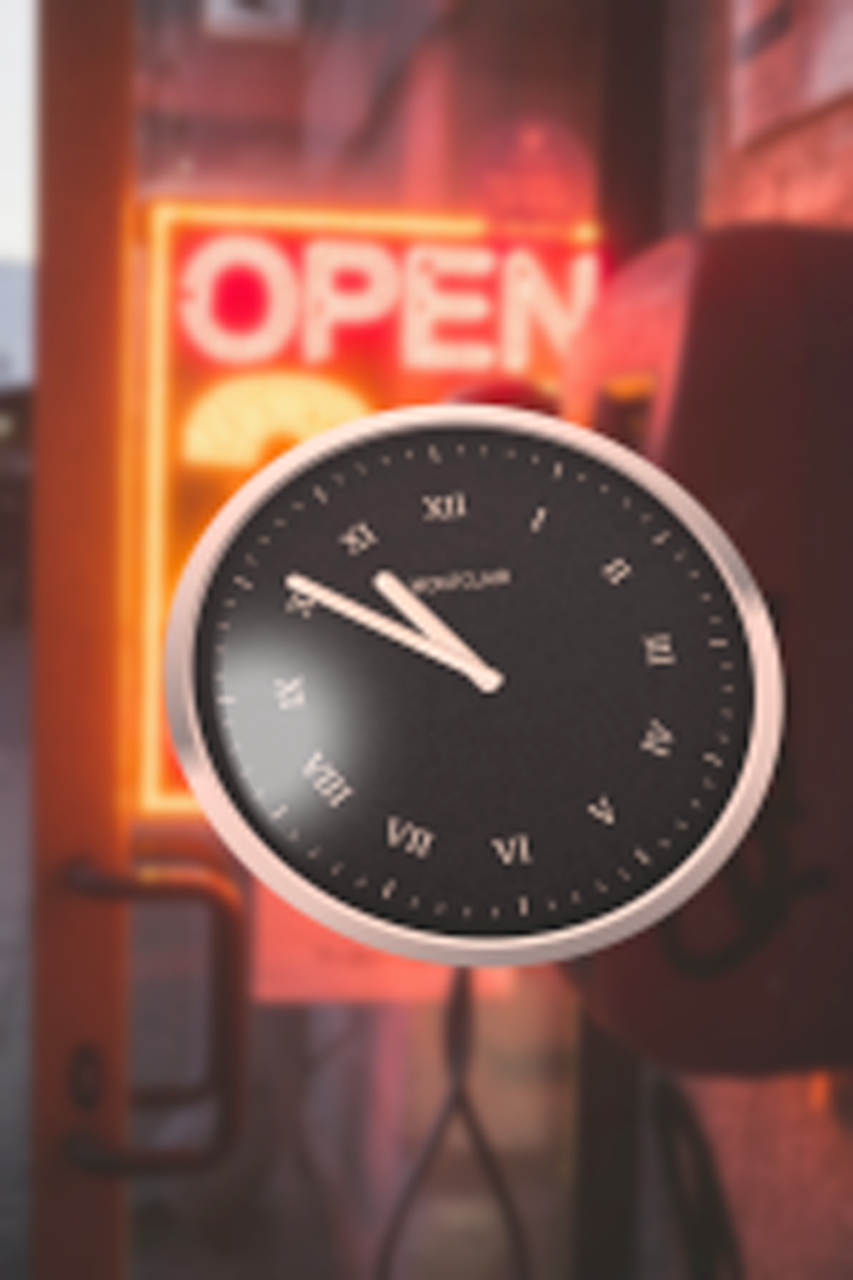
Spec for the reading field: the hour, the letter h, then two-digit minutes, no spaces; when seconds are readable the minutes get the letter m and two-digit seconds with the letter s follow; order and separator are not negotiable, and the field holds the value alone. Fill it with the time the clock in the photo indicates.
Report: 10h51
